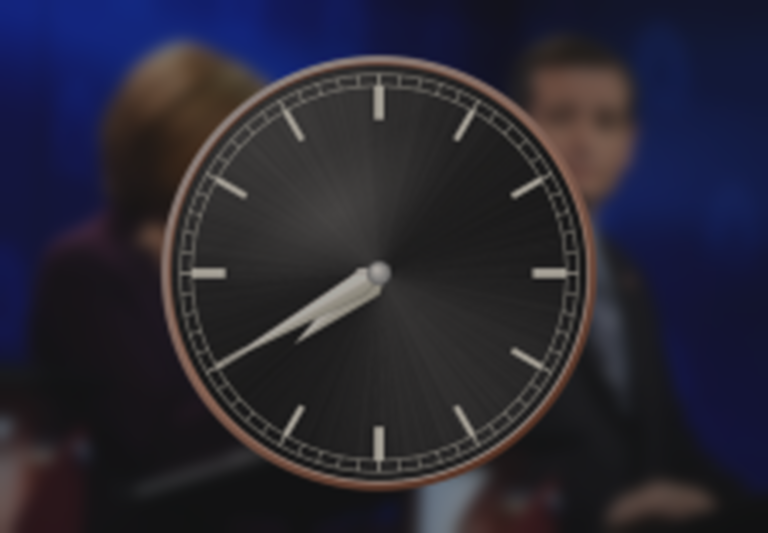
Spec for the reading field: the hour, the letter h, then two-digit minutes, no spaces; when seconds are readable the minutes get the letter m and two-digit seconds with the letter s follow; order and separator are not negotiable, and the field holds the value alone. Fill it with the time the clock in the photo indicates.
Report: 7h40
